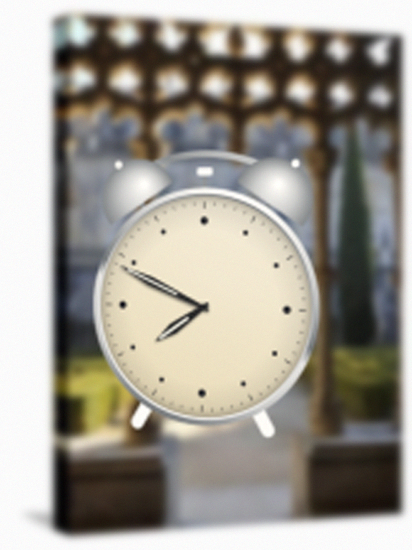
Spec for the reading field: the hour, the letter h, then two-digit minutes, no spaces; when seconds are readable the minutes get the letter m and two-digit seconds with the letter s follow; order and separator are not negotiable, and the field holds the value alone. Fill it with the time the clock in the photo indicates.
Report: 7h49
